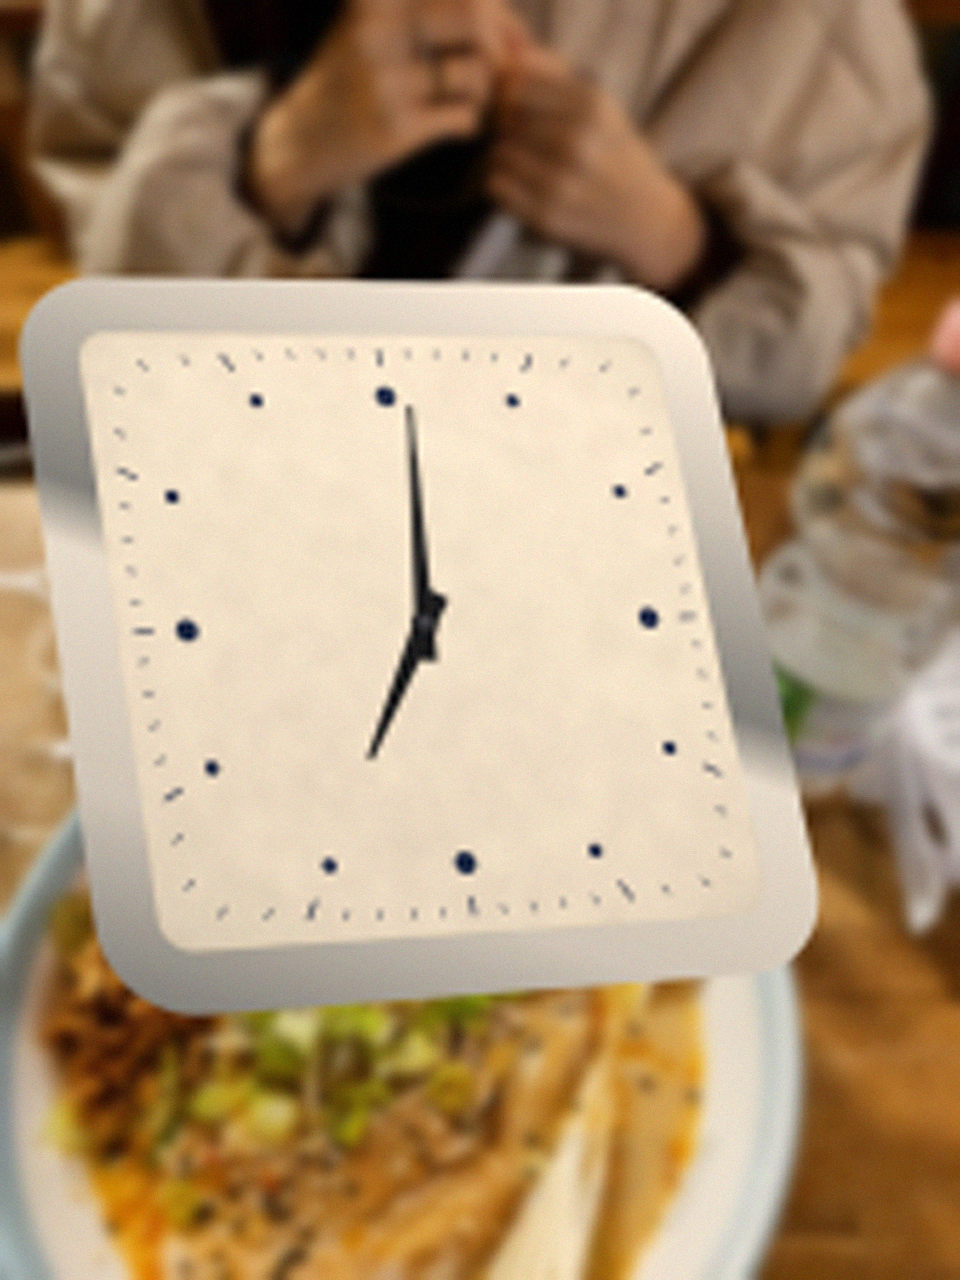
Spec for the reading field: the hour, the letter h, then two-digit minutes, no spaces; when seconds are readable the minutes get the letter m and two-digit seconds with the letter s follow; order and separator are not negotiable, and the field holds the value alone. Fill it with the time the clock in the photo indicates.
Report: 7h01
